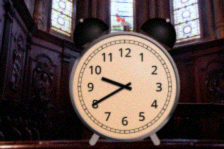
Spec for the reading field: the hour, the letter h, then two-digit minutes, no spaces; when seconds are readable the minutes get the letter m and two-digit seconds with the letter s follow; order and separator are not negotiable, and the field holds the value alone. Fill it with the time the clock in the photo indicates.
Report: 9h40
